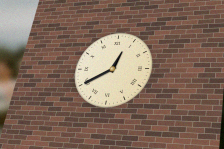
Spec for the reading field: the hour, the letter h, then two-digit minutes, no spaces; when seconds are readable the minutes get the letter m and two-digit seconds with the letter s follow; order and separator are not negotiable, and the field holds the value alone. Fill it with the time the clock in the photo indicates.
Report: 12h40
